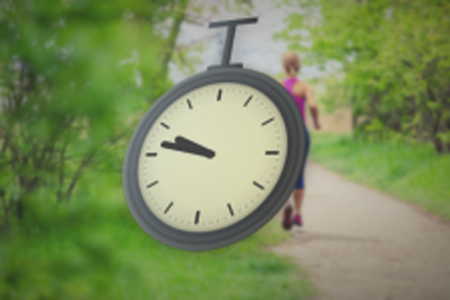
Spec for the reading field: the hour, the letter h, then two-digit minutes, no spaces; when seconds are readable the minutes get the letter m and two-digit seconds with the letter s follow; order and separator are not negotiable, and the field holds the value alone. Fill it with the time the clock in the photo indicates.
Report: 9h47
